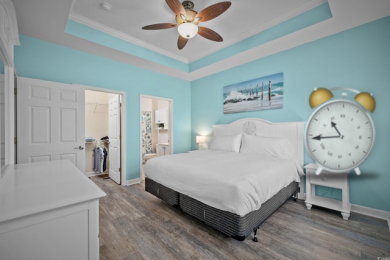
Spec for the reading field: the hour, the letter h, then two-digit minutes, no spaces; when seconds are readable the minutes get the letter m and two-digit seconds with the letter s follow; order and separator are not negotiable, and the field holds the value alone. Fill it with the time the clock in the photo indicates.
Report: 10h44
